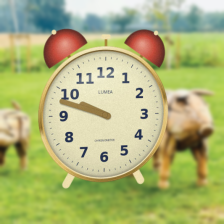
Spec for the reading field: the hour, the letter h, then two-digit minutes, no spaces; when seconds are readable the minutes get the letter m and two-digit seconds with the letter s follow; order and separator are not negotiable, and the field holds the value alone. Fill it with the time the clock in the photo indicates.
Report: 9h48
